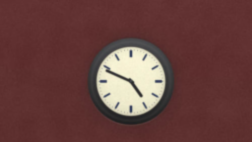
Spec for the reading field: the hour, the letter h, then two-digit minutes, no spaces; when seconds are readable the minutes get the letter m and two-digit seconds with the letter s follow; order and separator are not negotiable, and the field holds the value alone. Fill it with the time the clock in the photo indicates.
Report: 4h49
